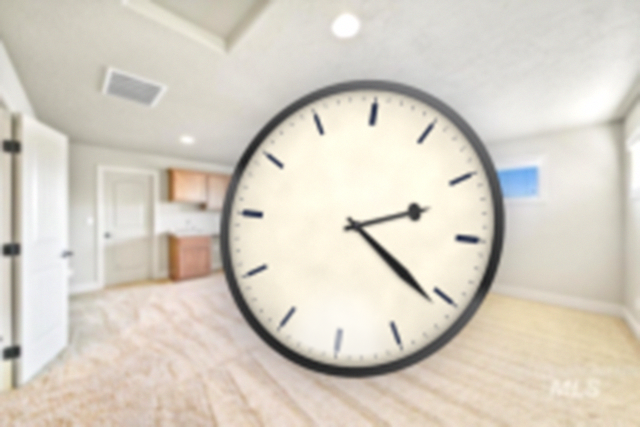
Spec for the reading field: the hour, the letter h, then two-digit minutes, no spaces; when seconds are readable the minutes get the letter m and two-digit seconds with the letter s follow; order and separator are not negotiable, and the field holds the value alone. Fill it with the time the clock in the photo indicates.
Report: 2h21
